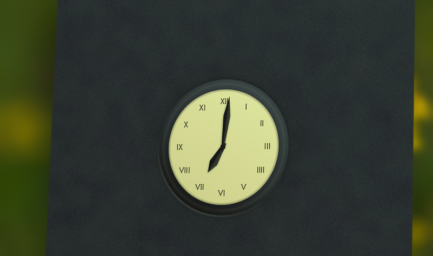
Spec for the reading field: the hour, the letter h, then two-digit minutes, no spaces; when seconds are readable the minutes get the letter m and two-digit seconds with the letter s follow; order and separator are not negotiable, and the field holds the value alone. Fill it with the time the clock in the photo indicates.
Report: 7h01
